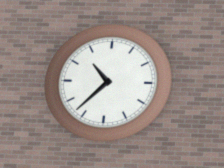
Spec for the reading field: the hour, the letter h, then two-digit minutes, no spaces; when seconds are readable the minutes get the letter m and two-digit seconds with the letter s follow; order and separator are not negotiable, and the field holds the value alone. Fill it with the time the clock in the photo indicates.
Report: 10h37
